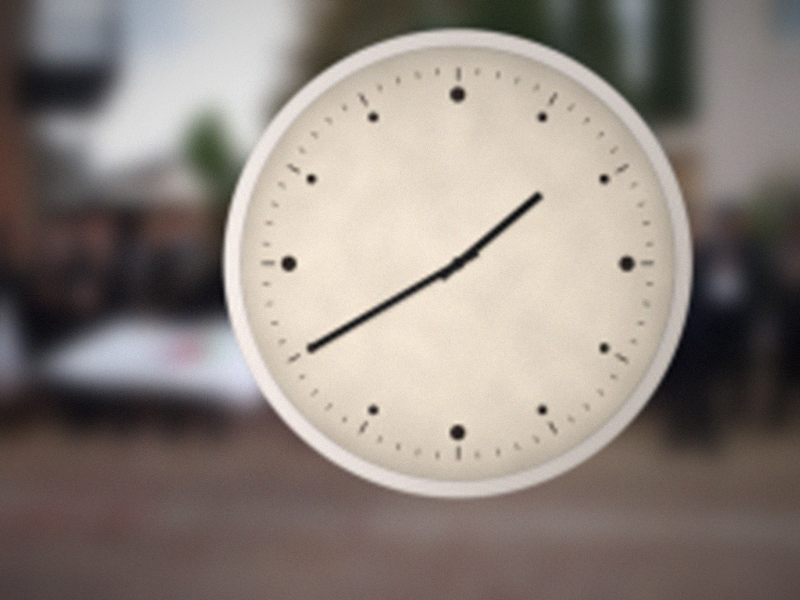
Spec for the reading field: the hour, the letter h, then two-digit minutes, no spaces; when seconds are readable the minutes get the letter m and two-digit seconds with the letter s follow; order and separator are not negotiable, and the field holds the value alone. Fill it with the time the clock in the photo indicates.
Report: 1h40
